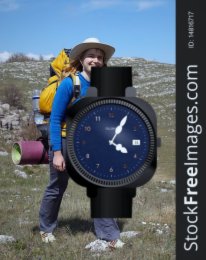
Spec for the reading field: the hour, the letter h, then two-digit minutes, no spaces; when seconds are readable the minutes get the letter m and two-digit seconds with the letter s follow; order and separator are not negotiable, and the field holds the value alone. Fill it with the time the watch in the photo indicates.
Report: 4h05
